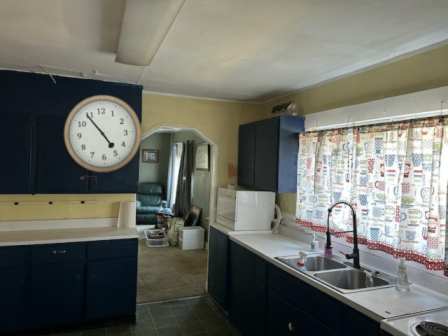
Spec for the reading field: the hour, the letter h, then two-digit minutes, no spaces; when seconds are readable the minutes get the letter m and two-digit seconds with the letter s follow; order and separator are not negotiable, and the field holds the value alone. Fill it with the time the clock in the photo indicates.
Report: 4h54
